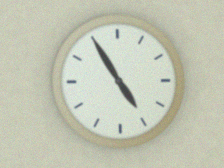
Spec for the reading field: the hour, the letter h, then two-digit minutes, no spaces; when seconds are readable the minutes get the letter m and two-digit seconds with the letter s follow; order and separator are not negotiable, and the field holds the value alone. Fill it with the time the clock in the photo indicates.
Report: 4h55
